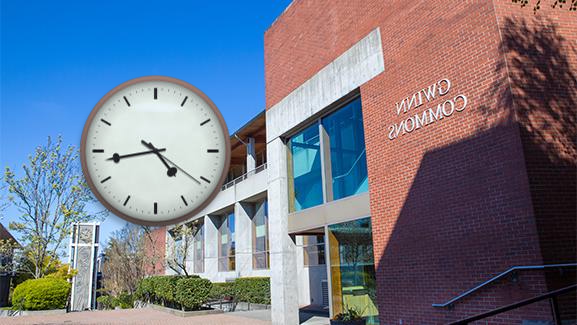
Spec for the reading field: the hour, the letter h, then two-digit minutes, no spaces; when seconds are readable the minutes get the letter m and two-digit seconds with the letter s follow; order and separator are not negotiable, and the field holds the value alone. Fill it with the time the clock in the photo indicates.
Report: 4h43m21s
